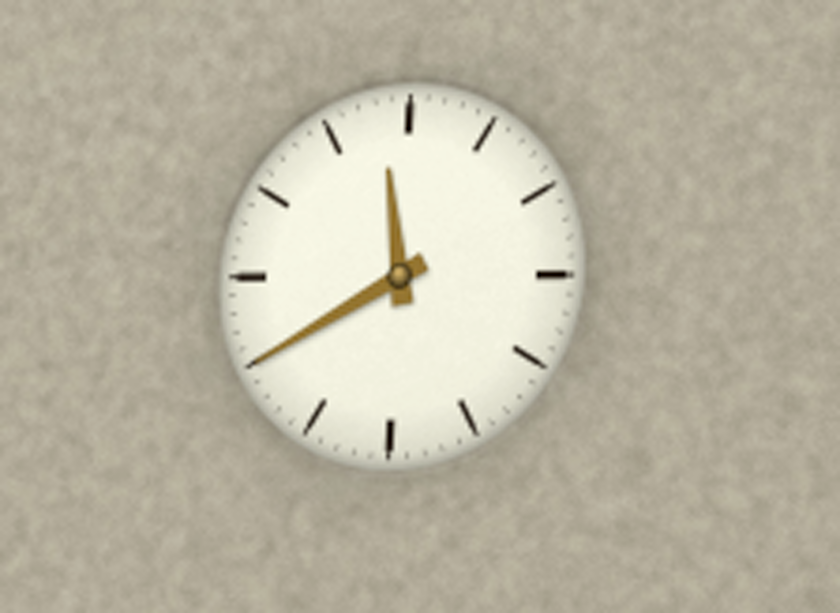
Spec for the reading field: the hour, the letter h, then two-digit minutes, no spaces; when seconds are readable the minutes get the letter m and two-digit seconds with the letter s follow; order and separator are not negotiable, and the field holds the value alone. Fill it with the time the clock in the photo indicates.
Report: 11h40
